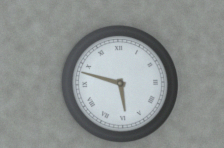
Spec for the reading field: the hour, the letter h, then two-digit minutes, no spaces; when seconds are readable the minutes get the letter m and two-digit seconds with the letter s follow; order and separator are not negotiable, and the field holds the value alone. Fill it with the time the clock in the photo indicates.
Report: 5h48
